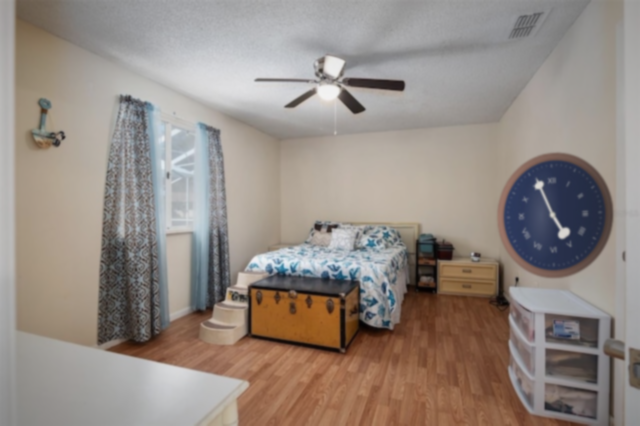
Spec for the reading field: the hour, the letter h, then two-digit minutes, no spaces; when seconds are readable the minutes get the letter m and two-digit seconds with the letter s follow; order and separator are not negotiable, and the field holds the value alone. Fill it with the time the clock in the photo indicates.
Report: 4h56
